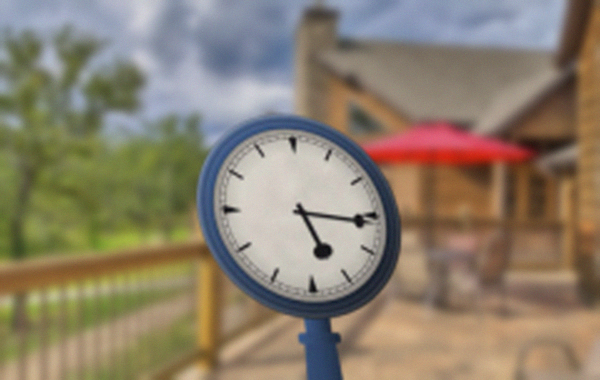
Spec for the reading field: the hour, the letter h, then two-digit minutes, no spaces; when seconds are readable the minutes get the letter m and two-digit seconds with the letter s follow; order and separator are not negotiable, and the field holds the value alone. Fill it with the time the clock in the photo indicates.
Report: 5h16
